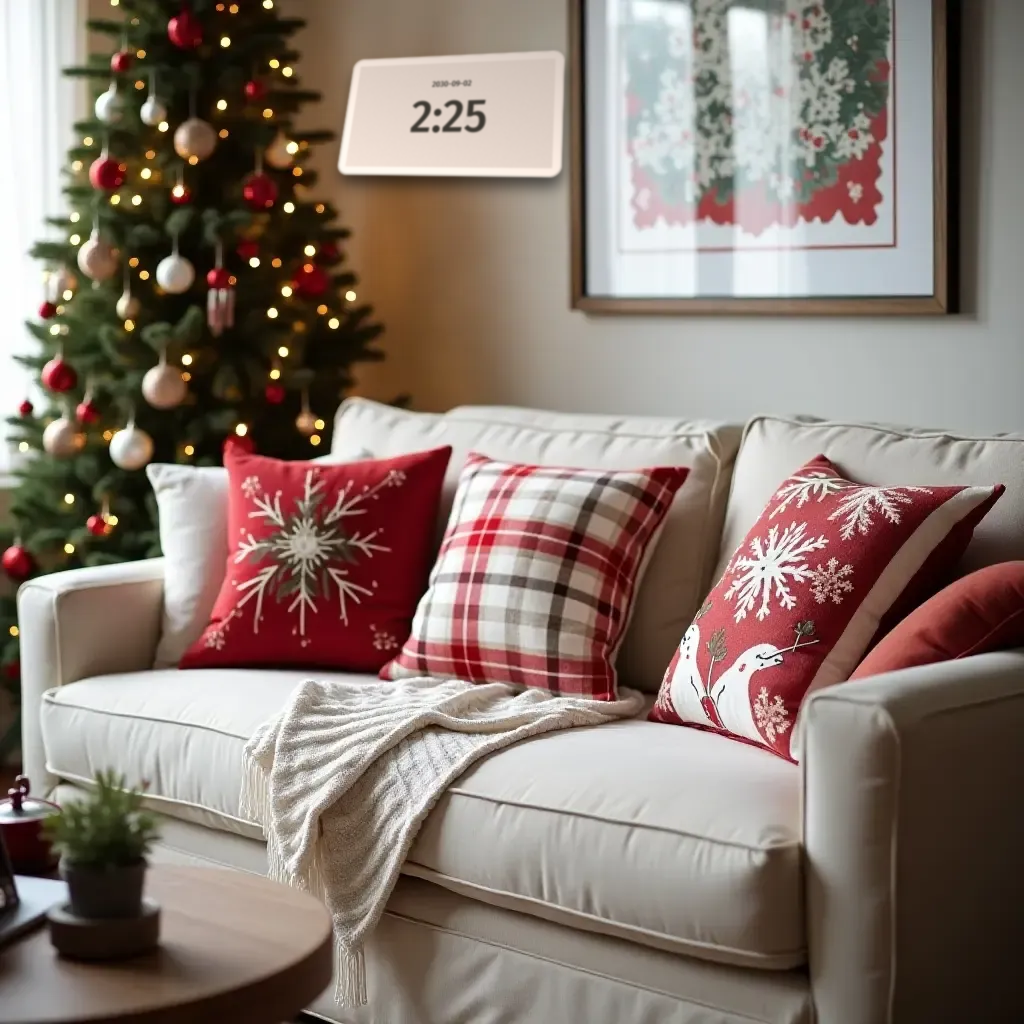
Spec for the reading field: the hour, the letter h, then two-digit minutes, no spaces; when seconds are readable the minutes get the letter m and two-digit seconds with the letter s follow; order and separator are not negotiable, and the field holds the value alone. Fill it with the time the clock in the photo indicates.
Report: 2h25
